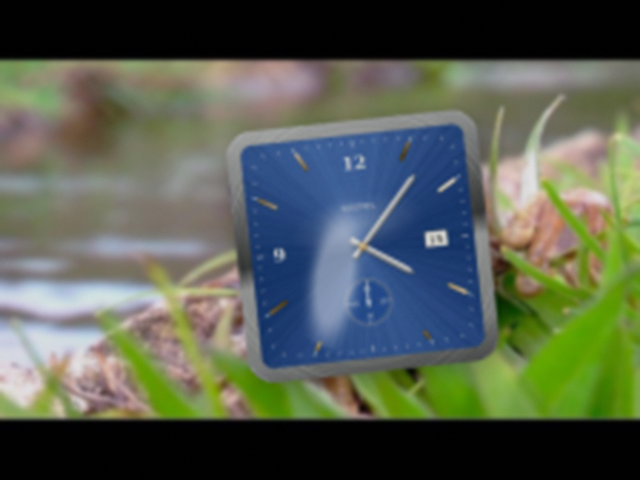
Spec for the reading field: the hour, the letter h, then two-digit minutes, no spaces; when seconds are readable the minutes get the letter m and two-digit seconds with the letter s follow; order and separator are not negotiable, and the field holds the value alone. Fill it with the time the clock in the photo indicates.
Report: 4h07
